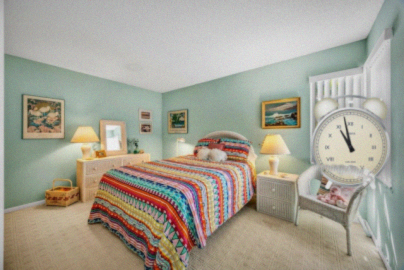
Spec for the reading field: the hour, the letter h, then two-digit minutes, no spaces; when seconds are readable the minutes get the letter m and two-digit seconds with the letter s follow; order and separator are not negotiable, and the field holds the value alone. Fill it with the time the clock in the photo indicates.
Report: 10h58
